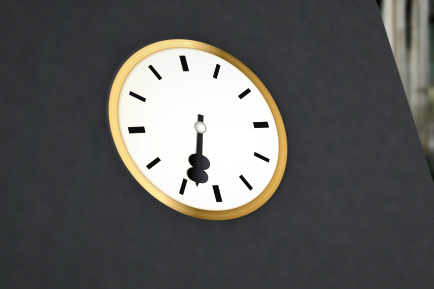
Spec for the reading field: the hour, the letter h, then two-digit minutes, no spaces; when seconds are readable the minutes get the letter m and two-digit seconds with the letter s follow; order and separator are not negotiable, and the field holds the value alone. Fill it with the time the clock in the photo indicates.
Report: 6h33
